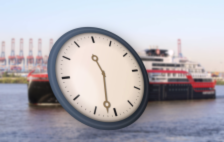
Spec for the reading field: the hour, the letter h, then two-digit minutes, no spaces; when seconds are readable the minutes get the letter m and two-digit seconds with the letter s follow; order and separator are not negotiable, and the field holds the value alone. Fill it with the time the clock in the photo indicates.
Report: 11h32
